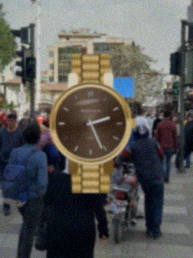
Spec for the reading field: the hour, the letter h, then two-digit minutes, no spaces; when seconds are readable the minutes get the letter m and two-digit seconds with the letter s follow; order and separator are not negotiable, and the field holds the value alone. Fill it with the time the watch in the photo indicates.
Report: 2h26
